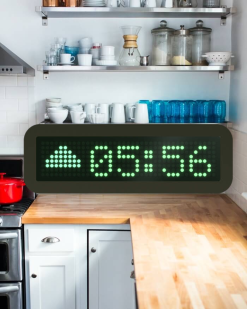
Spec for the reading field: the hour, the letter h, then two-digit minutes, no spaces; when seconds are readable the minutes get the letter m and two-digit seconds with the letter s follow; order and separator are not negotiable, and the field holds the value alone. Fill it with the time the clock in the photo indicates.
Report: 5h56
